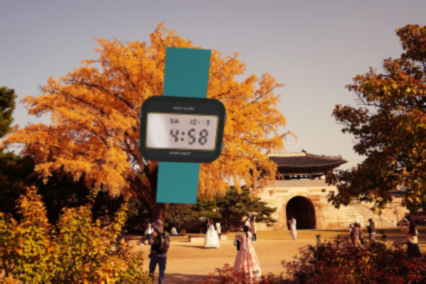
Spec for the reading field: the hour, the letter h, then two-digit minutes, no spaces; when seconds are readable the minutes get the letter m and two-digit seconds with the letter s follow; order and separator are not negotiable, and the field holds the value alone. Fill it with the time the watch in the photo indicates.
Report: 4h58
